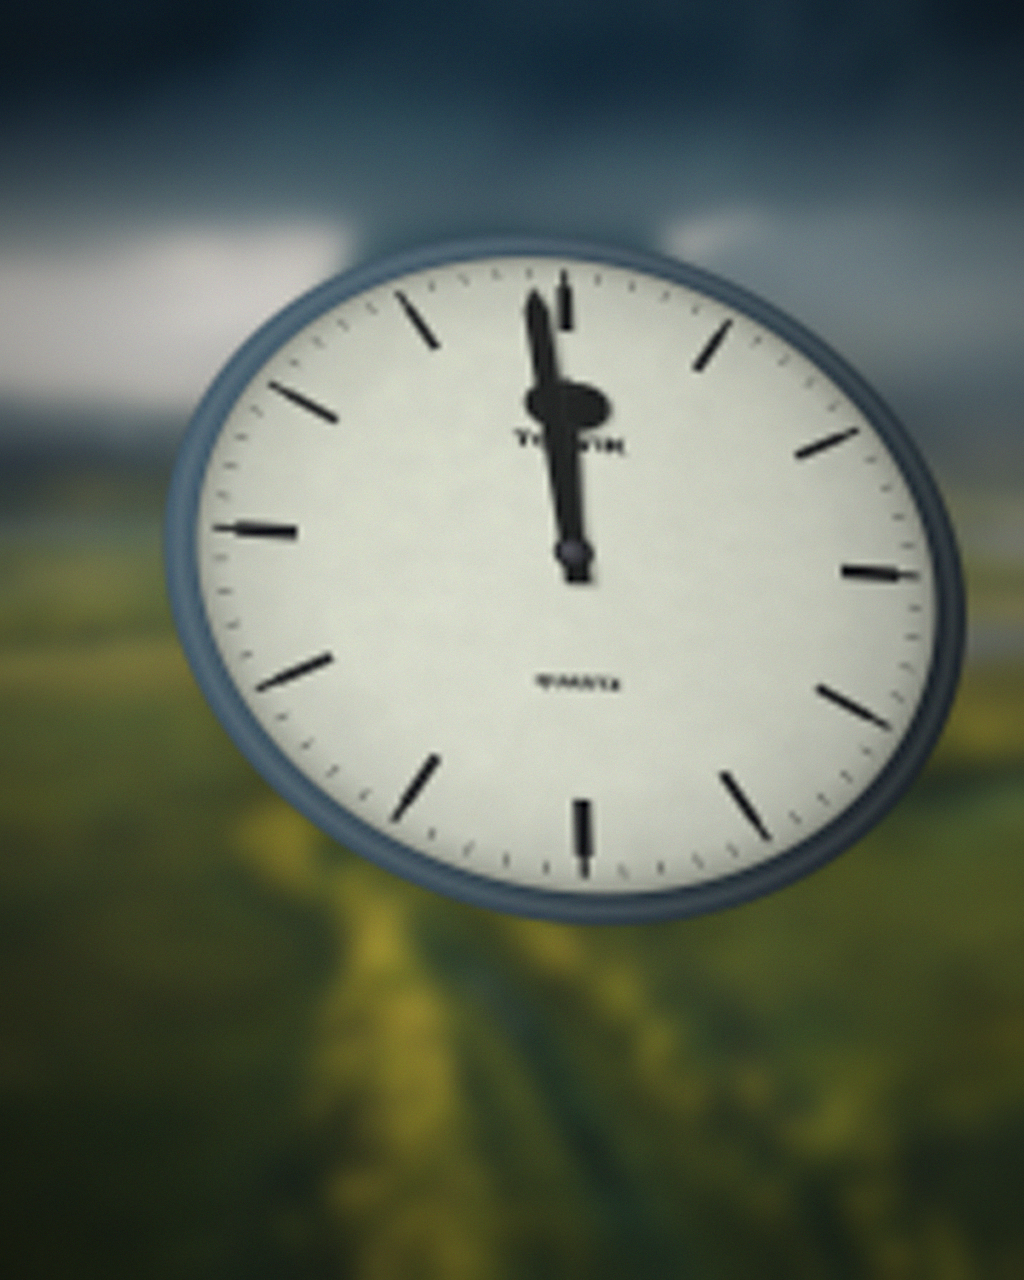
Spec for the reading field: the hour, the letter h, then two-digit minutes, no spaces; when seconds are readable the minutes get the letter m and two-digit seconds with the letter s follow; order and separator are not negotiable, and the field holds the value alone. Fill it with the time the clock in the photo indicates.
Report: 11h59
